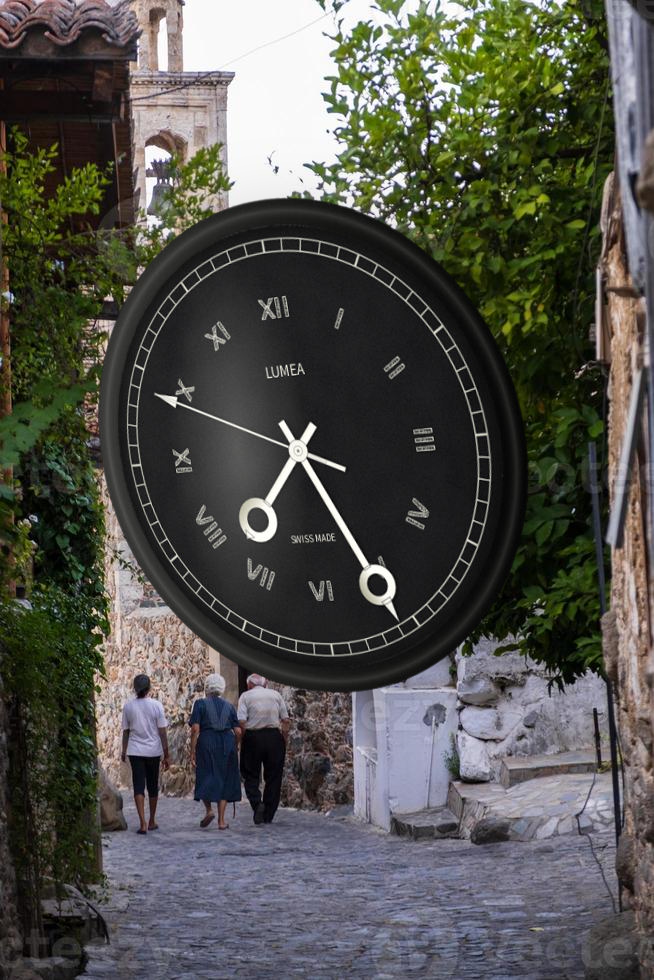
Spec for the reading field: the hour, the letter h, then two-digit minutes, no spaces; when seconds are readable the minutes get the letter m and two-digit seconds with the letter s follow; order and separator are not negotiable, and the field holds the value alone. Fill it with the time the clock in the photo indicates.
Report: 7h25m49s
